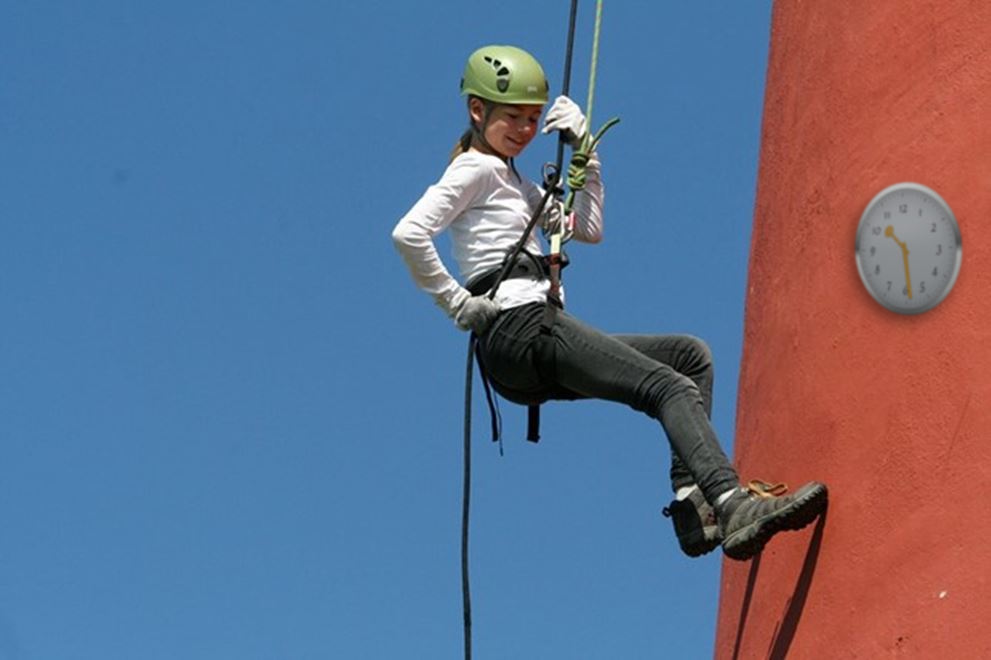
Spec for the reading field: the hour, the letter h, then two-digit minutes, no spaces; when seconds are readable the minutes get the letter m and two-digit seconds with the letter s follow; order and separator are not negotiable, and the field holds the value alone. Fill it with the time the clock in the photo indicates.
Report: 10h29
